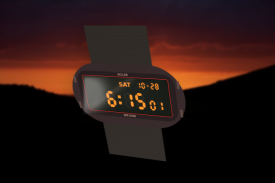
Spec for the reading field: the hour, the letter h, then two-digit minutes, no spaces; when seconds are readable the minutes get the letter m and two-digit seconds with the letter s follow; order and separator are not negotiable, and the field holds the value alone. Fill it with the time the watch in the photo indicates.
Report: 6h15m01s
